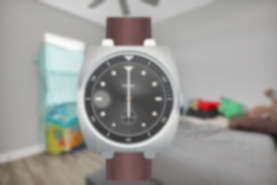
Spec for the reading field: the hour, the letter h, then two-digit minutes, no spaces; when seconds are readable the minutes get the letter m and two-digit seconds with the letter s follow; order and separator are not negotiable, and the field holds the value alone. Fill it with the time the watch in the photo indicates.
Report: 6h00
